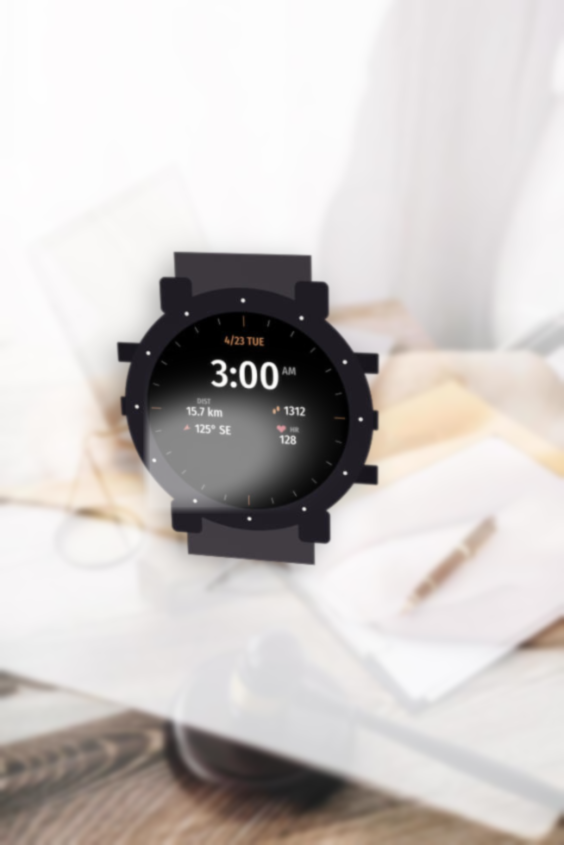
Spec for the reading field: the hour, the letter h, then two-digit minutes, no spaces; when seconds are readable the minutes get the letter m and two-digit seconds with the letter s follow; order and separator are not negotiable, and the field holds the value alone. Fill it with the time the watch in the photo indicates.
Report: 3h00
